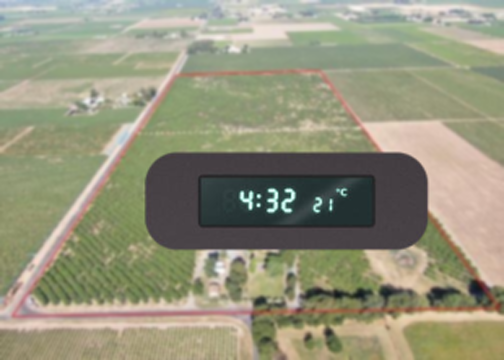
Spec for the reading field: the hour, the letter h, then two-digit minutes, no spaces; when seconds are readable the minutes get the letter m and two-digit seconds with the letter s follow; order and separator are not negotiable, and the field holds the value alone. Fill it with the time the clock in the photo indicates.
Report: 4h32
